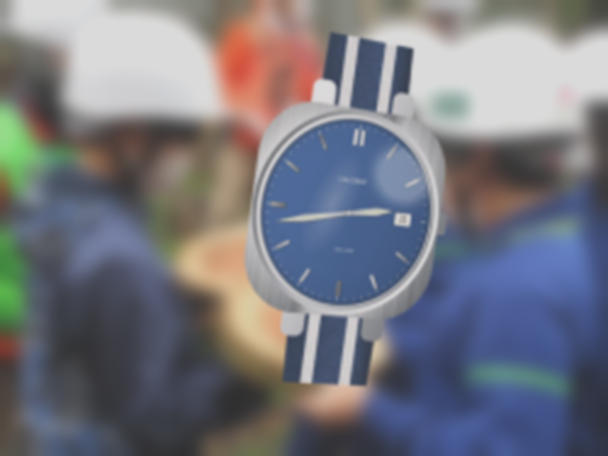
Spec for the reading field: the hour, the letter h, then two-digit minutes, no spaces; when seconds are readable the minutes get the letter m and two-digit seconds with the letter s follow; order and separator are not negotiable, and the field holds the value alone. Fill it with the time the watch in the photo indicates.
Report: 2h43
